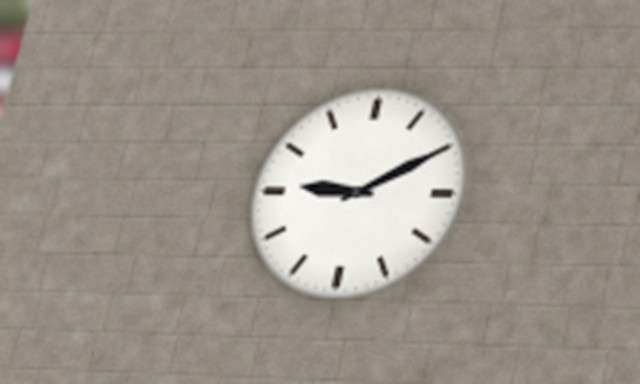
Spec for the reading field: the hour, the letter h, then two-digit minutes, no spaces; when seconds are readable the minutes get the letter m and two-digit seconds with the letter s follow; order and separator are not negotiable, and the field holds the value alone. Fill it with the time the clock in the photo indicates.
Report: 9h10
